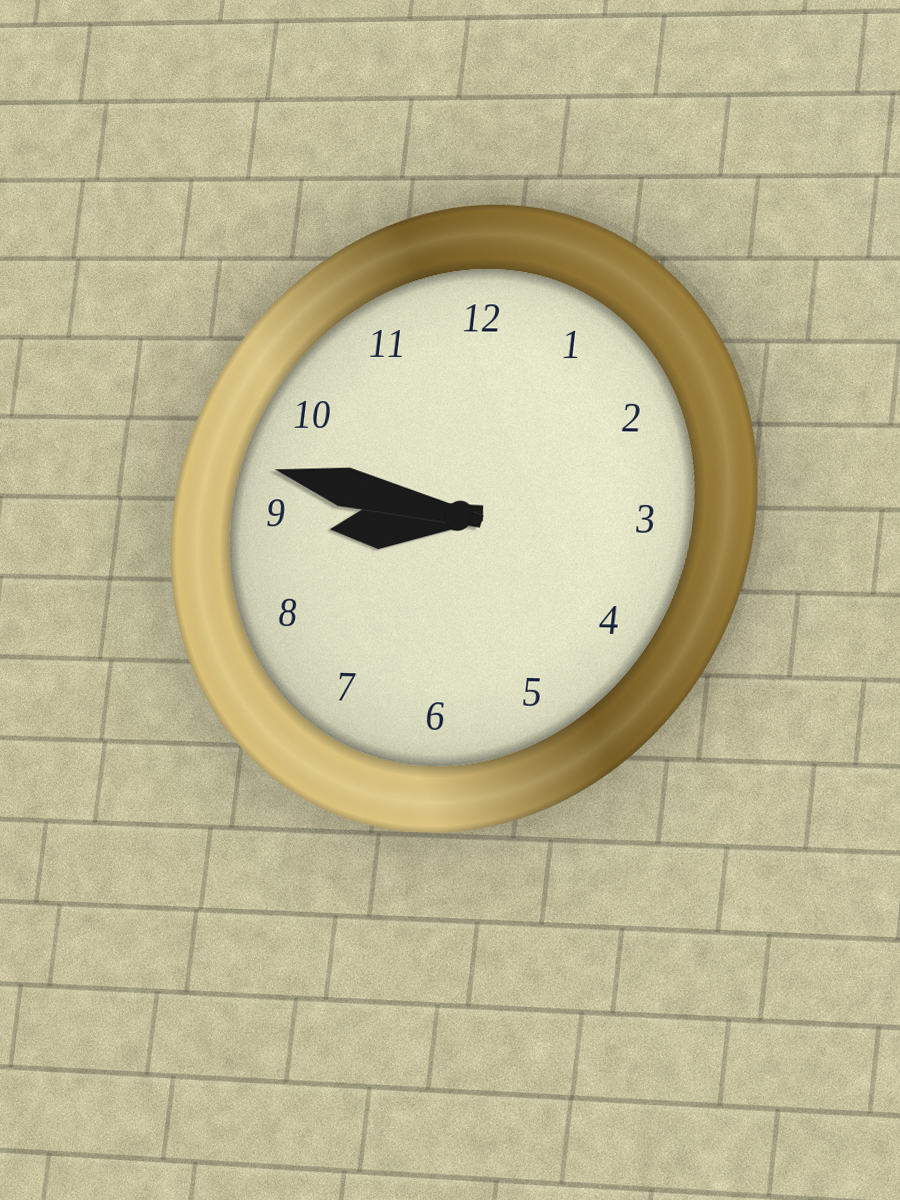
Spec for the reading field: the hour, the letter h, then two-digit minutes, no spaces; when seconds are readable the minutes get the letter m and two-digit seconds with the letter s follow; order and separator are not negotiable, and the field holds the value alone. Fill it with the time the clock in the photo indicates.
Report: 8h47
